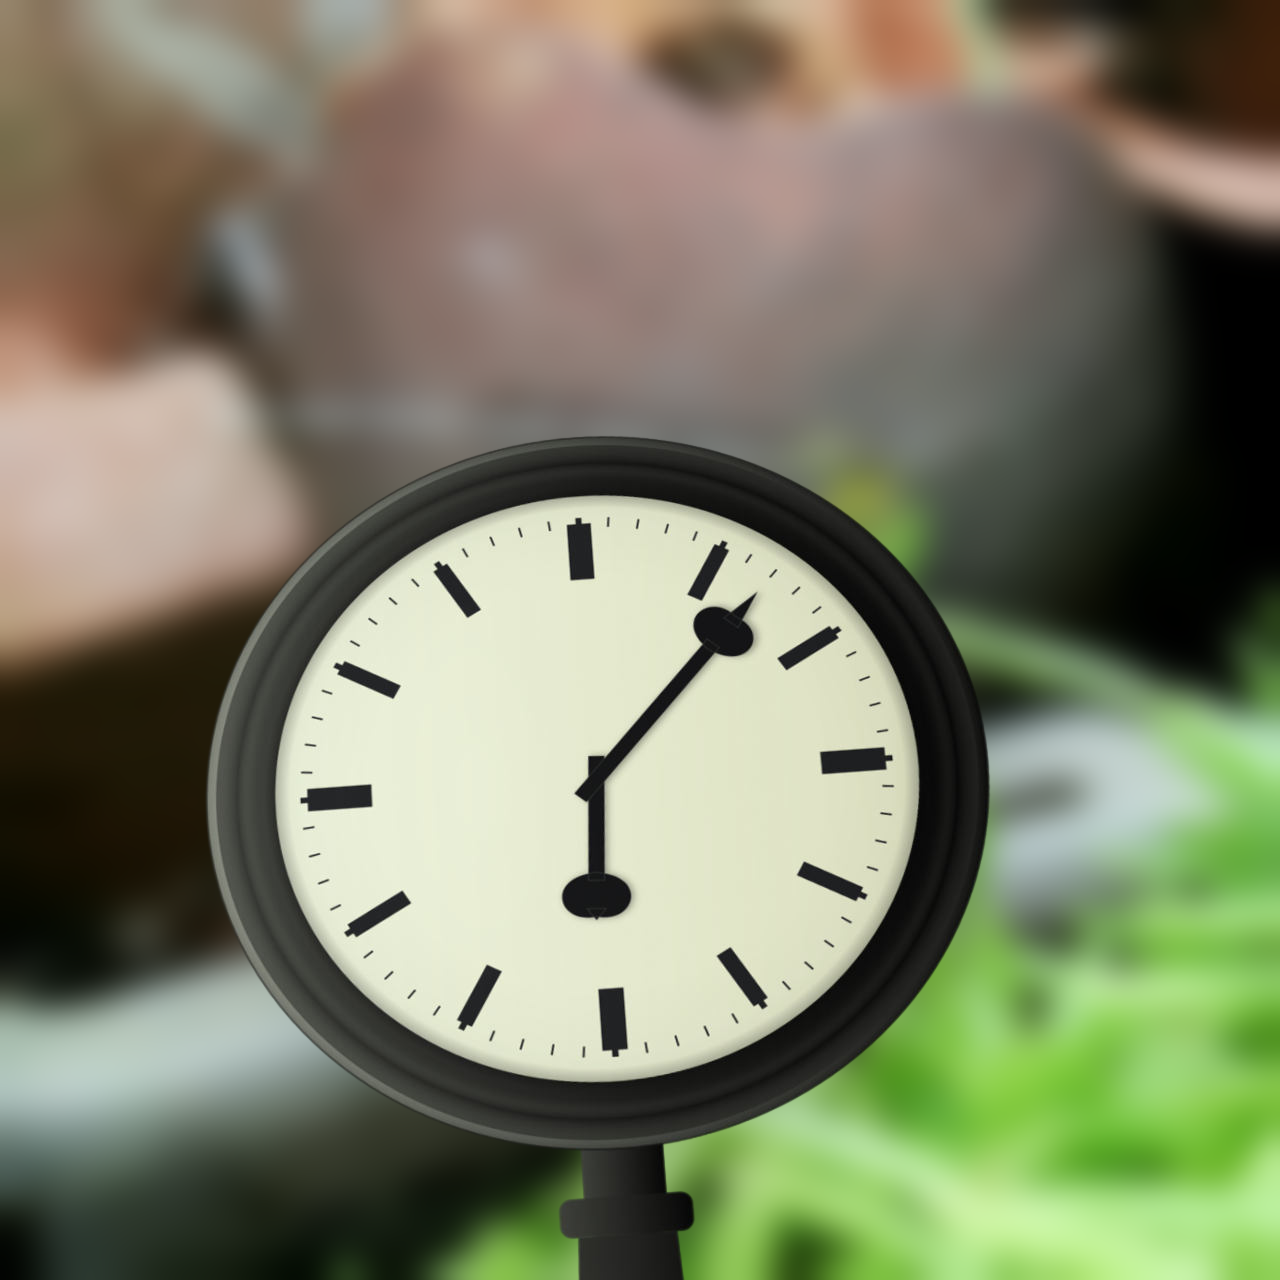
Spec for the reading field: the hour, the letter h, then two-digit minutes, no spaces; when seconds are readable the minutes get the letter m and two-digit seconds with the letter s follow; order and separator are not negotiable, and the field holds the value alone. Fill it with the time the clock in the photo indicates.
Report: 6h07
